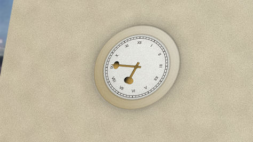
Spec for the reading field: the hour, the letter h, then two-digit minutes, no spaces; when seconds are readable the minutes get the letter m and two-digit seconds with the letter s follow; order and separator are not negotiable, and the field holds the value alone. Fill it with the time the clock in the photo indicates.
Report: 6h46
